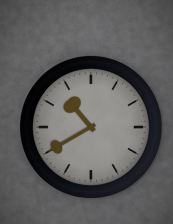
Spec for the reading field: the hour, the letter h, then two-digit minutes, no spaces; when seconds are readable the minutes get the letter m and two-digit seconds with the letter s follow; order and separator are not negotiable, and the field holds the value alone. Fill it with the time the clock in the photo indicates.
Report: 10h40
